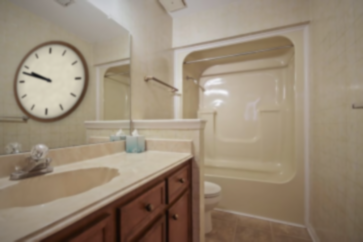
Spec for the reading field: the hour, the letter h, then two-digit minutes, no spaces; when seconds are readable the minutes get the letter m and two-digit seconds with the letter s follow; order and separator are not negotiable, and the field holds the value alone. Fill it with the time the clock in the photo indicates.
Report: 9h48
